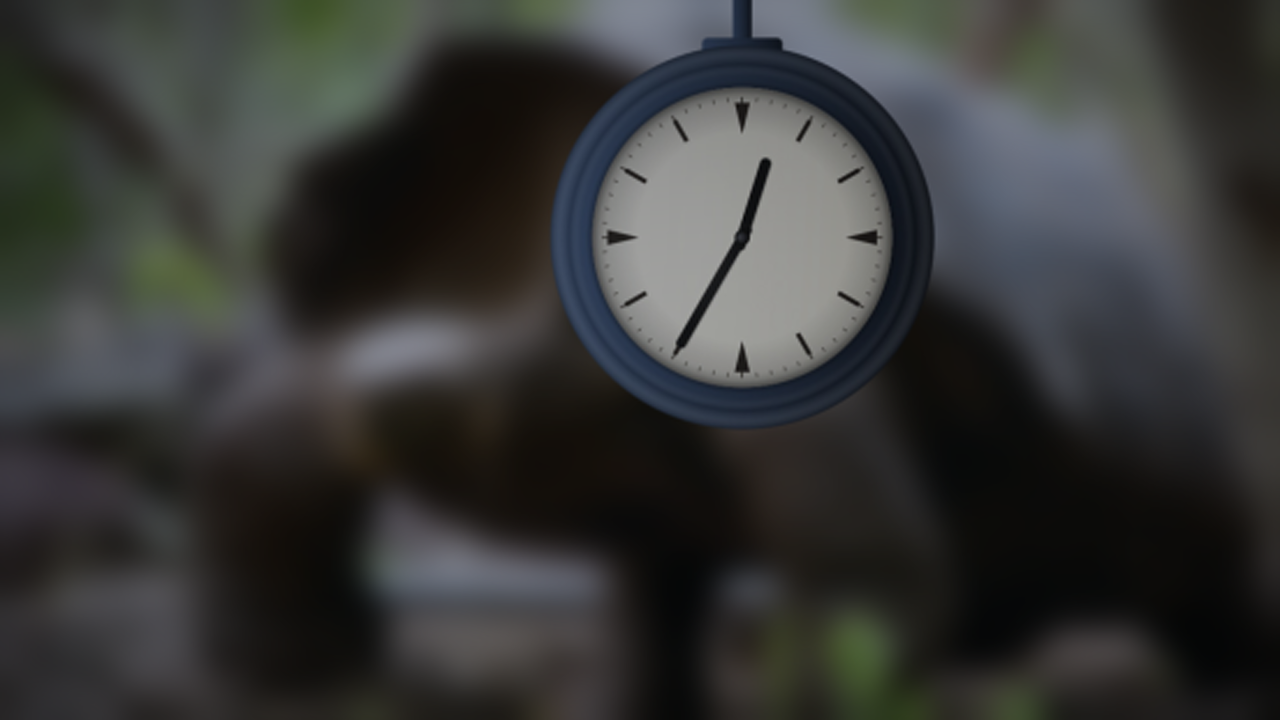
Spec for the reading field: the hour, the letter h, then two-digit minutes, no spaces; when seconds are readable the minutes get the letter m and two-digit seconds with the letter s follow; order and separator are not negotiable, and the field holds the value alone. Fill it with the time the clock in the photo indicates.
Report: 12h35
